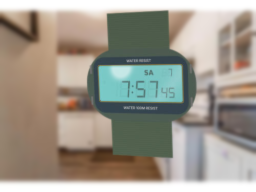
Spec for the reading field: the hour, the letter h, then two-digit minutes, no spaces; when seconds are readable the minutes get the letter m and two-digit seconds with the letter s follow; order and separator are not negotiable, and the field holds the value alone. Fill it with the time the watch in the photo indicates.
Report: 7h57m45s
